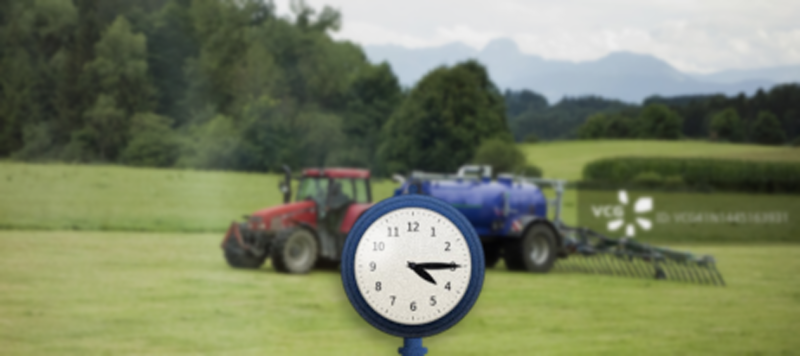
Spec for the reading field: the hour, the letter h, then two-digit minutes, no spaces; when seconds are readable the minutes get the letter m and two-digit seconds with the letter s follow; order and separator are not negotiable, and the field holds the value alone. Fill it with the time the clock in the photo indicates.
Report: 4h15
